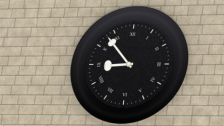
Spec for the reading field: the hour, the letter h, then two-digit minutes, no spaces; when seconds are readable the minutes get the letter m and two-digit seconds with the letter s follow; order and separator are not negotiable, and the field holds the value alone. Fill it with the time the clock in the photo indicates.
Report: 8h53
